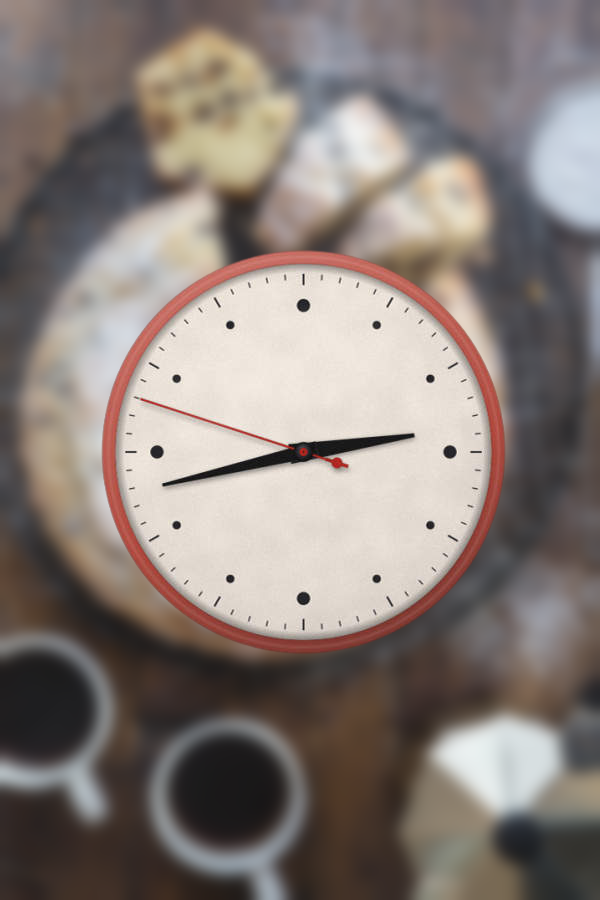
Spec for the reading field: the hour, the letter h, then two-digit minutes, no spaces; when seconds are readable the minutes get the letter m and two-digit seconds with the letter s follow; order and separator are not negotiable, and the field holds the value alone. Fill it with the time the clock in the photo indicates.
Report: 2h42m48s
